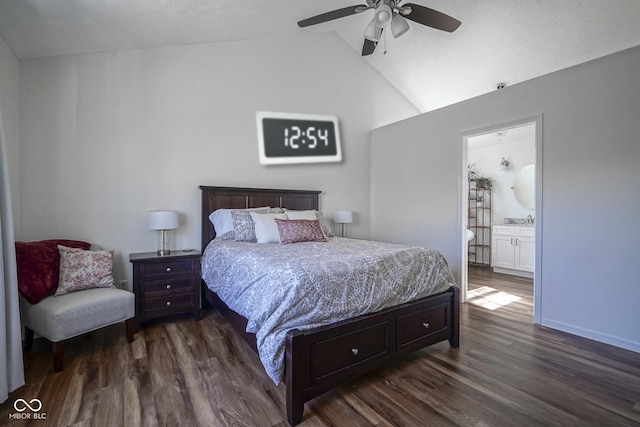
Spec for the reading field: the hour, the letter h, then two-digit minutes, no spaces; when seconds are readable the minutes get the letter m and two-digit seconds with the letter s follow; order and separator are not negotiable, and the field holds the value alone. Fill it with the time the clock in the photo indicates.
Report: 12h54
